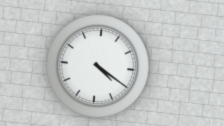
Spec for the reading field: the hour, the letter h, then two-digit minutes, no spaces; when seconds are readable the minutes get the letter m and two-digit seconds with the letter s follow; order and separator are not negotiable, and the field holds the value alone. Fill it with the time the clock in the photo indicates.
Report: 4h20
